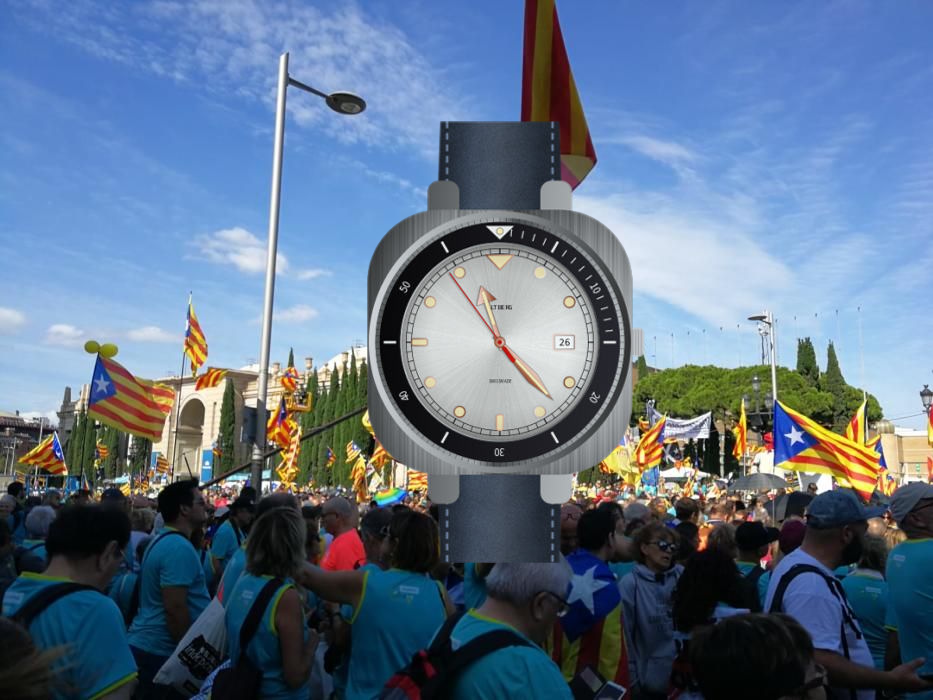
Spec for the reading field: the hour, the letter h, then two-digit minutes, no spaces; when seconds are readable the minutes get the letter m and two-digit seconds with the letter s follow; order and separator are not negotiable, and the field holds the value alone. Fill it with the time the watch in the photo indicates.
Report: 11h22m54s
